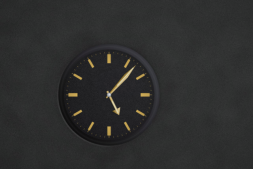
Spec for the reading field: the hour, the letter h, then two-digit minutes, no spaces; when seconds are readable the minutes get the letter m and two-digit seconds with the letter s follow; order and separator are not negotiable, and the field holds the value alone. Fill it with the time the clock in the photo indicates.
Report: 5h07
